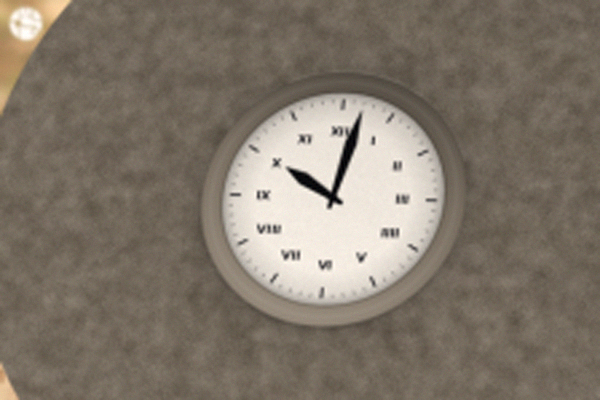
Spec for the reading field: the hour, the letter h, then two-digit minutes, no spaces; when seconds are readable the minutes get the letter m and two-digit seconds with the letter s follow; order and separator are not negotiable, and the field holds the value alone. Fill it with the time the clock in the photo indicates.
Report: 10h02
